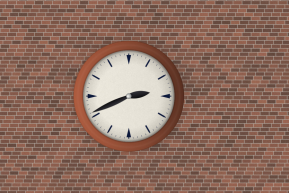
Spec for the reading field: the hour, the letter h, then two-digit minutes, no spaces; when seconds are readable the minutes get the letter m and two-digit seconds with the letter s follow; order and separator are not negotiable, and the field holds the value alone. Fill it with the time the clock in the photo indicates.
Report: 2h41
